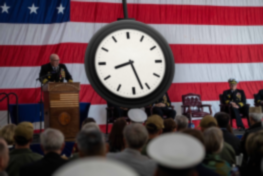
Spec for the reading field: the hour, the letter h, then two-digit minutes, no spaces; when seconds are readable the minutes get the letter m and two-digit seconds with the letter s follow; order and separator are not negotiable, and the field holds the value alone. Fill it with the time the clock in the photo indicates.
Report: 8h27
